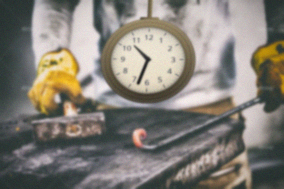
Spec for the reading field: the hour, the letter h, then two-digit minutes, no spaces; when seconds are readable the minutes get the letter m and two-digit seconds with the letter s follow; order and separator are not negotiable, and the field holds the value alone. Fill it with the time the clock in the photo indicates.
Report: 10h33
